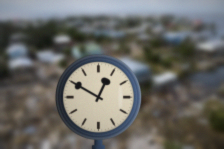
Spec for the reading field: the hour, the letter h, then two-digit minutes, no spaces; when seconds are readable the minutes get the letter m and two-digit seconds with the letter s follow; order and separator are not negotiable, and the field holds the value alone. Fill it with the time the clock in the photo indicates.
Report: 12h50
